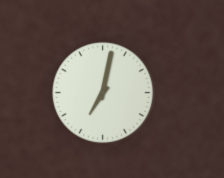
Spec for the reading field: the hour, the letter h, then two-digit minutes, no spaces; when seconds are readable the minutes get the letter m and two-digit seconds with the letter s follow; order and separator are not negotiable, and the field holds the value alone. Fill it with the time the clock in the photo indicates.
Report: 7h02
